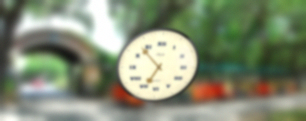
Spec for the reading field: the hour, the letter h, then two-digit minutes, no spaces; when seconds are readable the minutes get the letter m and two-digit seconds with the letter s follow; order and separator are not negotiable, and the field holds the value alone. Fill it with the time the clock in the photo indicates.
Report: 6h53
